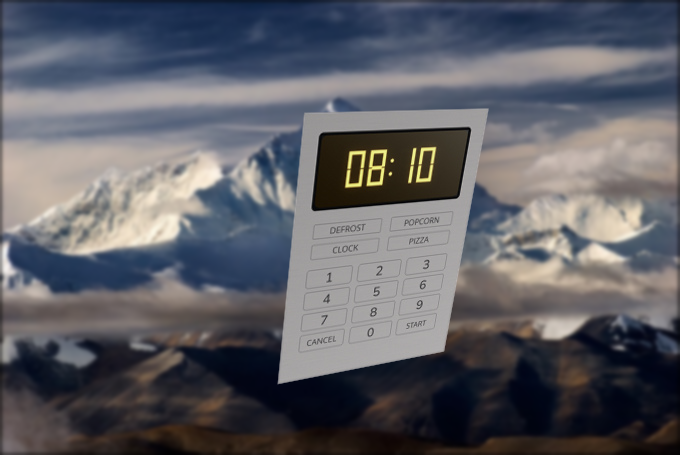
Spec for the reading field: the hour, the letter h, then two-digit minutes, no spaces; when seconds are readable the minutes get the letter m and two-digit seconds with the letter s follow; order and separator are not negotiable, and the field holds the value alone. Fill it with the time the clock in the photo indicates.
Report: 8h10
